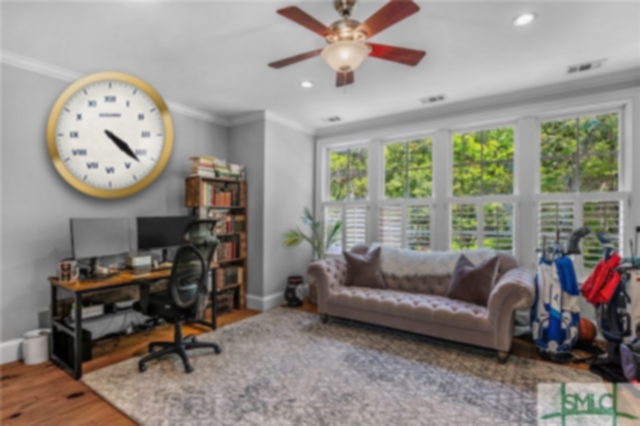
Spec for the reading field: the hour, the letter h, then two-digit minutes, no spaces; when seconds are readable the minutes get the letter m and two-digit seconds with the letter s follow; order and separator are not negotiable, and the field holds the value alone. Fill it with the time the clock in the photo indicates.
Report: 4h22
